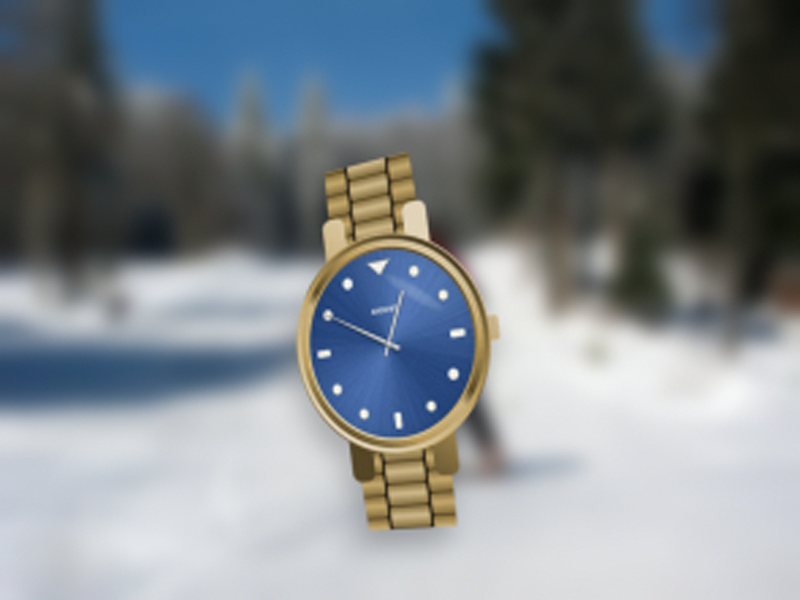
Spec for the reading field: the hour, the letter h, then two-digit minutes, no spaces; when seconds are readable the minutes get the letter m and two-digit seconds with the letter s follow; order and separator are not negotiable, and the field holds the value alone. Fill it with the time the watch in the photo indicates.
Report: 12h50
